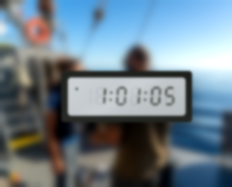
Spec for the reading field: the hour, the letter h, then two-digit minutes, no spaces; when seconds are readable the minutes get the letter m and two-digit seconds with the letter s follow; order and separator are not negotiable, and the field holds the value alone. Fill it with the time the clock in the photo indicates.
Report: 1h01m05s
